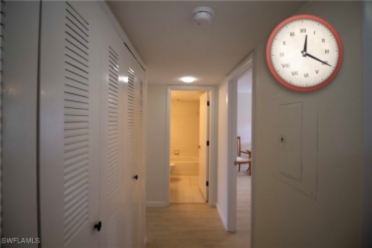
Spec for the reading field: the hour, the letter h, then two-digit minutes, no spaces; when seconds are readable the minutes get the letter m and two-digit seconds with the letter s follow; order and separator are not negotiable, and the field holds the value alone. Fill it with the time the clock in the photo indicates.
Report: 12h20
